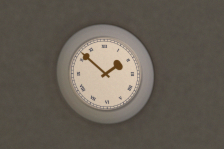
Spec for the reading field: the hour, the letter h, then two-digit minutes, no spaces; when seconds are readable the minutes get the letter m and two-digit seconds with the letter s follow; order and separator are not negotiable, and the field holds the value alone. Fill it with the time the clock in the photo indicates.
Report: 1h52
